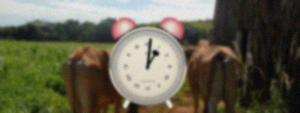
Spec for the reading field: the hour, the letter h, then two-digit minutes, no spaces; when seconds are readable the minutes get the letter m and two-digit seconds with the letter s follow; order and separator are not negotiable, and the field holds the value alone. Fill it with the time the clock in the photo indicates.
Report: 1h01
